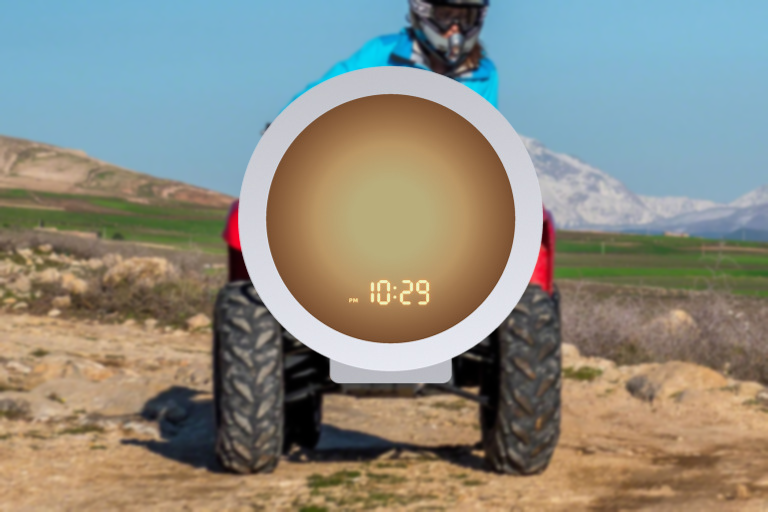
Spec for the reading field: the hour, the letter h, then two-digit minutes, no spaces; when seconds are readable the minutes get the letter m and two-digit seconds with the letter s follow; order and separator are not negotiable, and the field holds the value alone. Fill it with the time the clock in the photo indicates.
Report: 10h29
